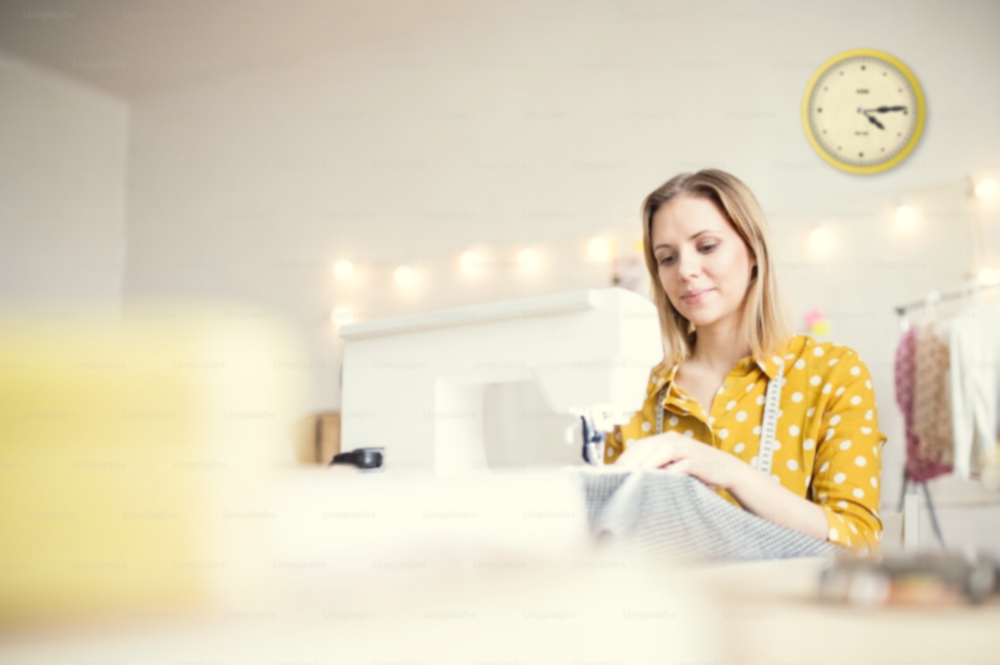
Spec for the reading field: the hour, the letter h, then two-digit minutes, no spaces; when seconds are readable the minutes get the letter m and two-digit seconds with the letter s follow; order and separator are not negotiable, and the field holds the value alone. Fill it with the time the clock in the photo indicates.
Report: 4h14
